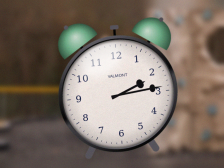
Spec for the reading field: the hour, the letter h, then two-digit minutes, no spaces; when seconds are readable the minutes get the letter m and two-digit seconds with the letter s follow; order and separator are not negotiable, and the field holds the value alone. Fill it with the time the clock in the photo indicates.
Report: 2h14
